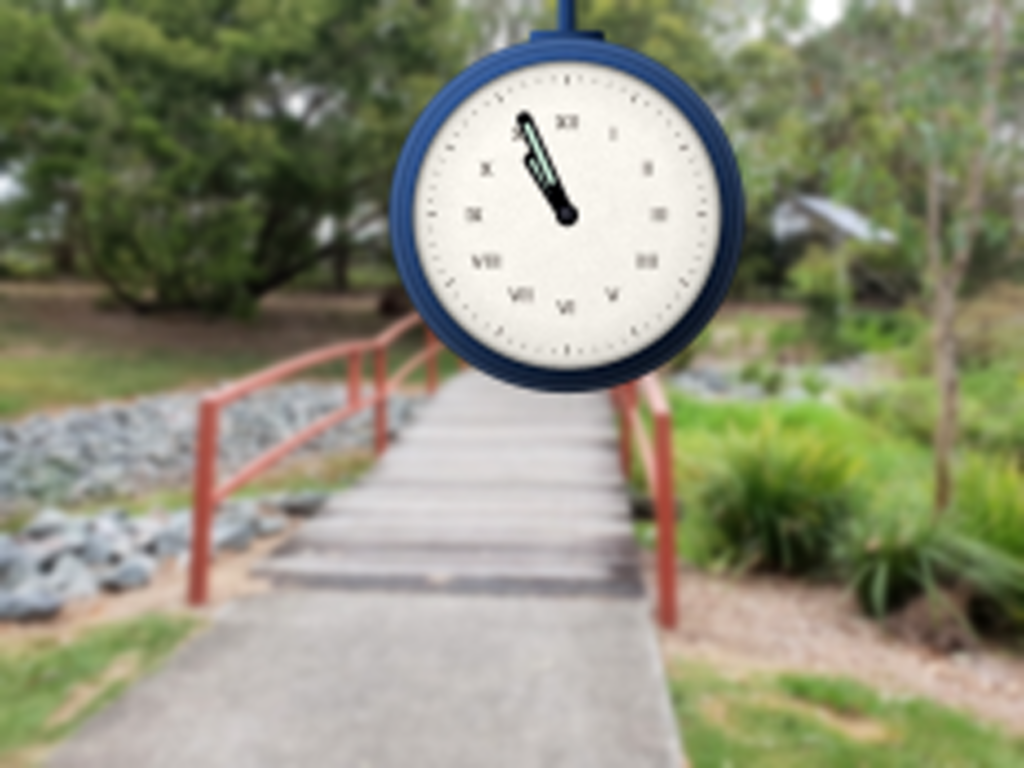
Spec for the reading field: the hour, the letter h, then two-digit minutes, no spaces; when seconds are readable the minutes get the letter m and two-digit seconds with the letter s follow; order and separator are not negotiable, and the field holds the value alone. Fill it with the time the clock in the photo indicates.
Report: 10h56
